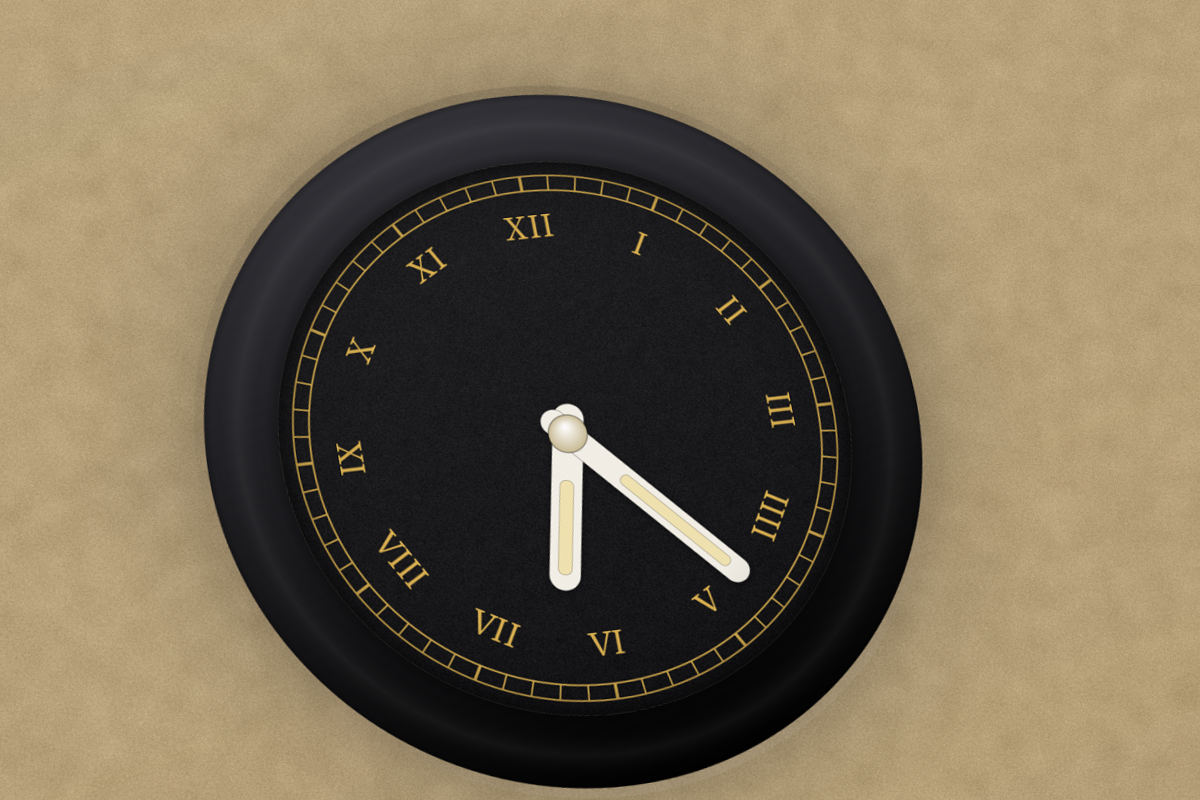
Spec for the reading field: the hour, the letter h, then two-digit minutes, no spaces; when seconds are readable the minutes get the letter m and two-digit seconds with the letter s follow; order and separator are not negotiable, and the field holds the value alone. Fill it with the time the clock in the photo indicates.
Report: 6h23
